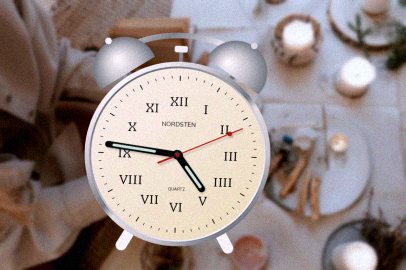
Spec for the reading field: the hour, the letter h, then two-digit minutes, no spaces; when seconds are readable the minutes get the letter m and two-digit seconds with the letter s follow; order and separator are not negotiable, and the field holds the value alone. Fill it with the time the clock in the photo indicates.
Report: 4h46m11s
